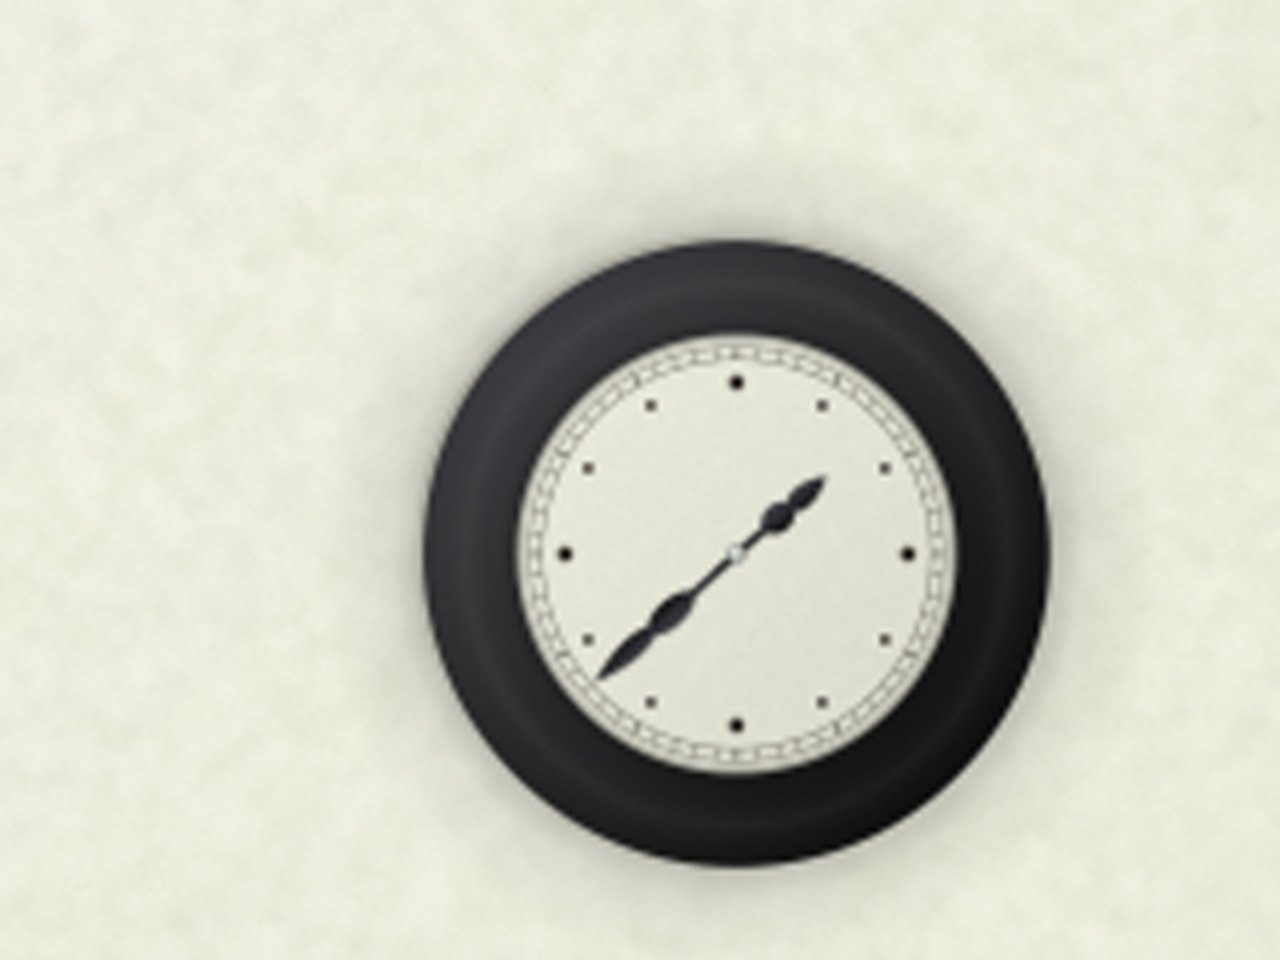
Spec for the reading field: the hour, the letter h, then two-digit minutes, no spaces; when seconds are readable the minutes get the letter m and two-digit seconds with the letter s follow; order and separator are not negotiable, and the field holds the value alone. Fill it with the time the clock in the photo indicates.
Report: 1h38
